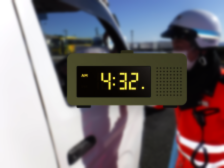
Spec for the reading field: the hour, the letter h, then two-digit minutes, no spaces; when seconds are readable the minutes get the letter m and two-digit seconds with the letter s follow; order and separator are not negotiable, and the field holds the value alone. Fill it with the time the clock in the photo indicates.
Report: 4h32
